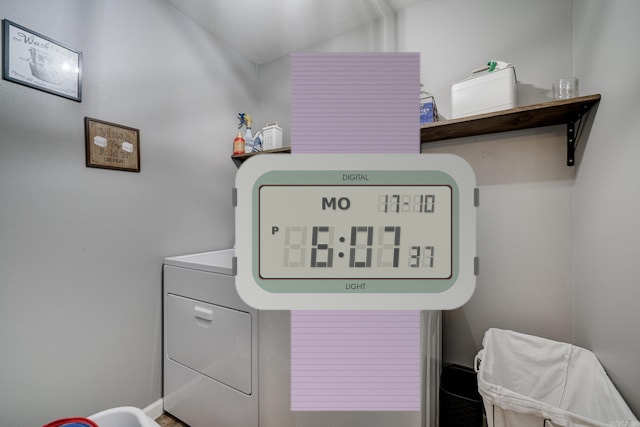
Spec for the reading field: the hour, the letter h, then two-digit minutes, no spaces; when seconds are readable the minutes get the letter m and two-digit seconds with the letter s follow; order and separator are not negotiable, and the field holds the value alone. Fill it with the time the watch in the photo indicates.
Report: 6h07m37s
